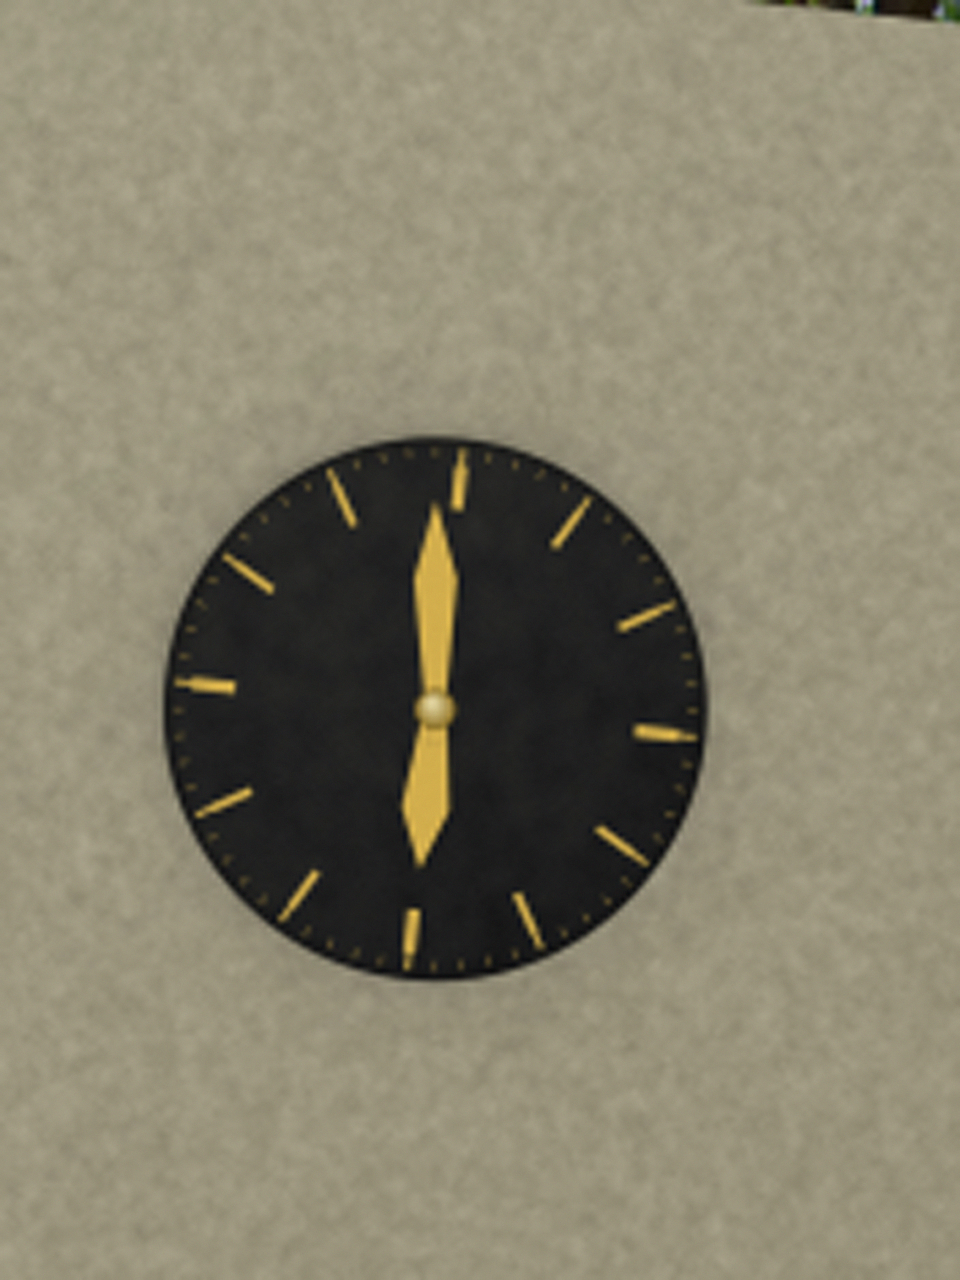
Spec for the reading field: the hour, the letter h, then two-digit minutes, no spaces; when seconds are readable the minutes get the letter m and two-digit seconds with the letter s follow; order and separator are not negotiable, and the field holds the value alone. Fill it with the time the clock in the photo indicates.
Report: 5h59
